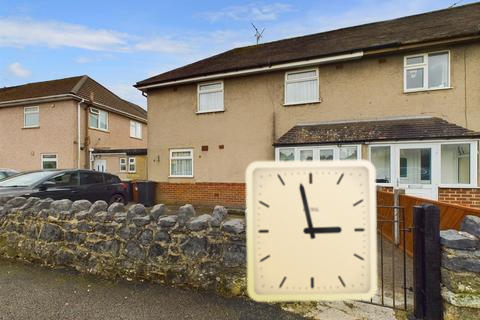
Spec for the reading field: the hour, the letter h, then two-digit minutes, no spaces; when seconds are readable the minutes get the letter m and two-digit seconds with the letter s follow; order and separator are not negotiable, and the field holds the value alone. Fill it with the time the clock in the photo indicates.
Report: 2h58
